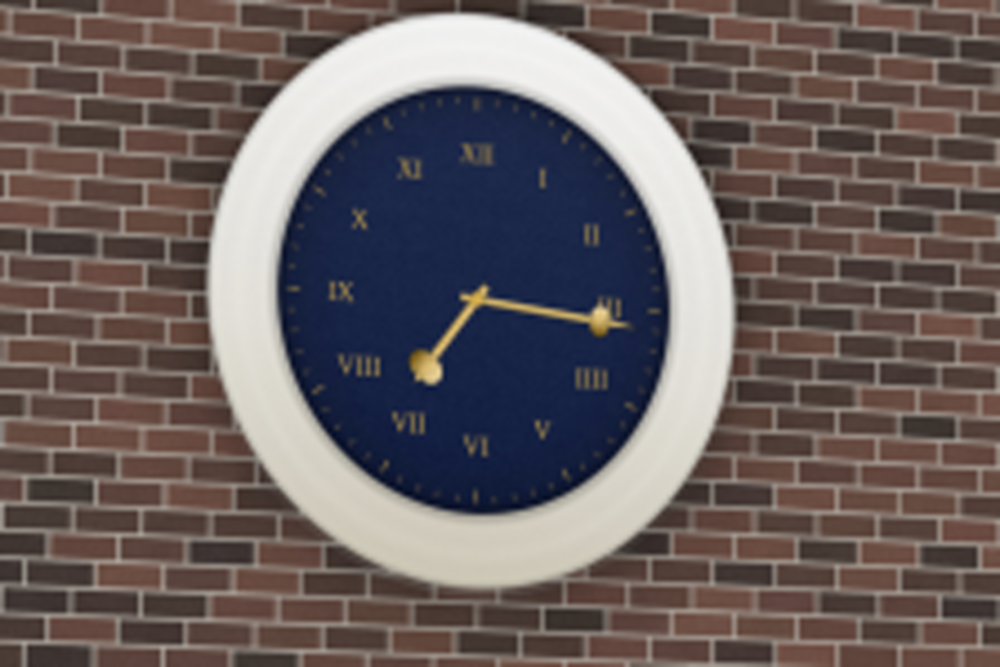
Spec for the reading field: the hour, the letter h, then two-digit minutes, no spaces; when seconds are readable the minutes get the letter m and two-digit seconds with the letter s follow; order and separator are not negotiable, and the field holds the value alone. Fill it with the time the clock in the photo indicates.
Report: 7h16
